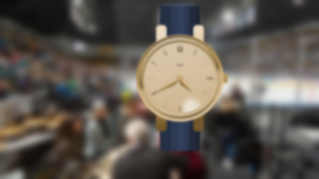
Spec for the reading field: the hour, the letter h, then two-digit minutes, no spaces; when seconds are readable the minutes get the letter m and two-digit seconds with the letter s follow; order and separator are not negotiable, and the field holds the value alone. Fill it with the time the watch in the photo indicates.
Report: 4h40
